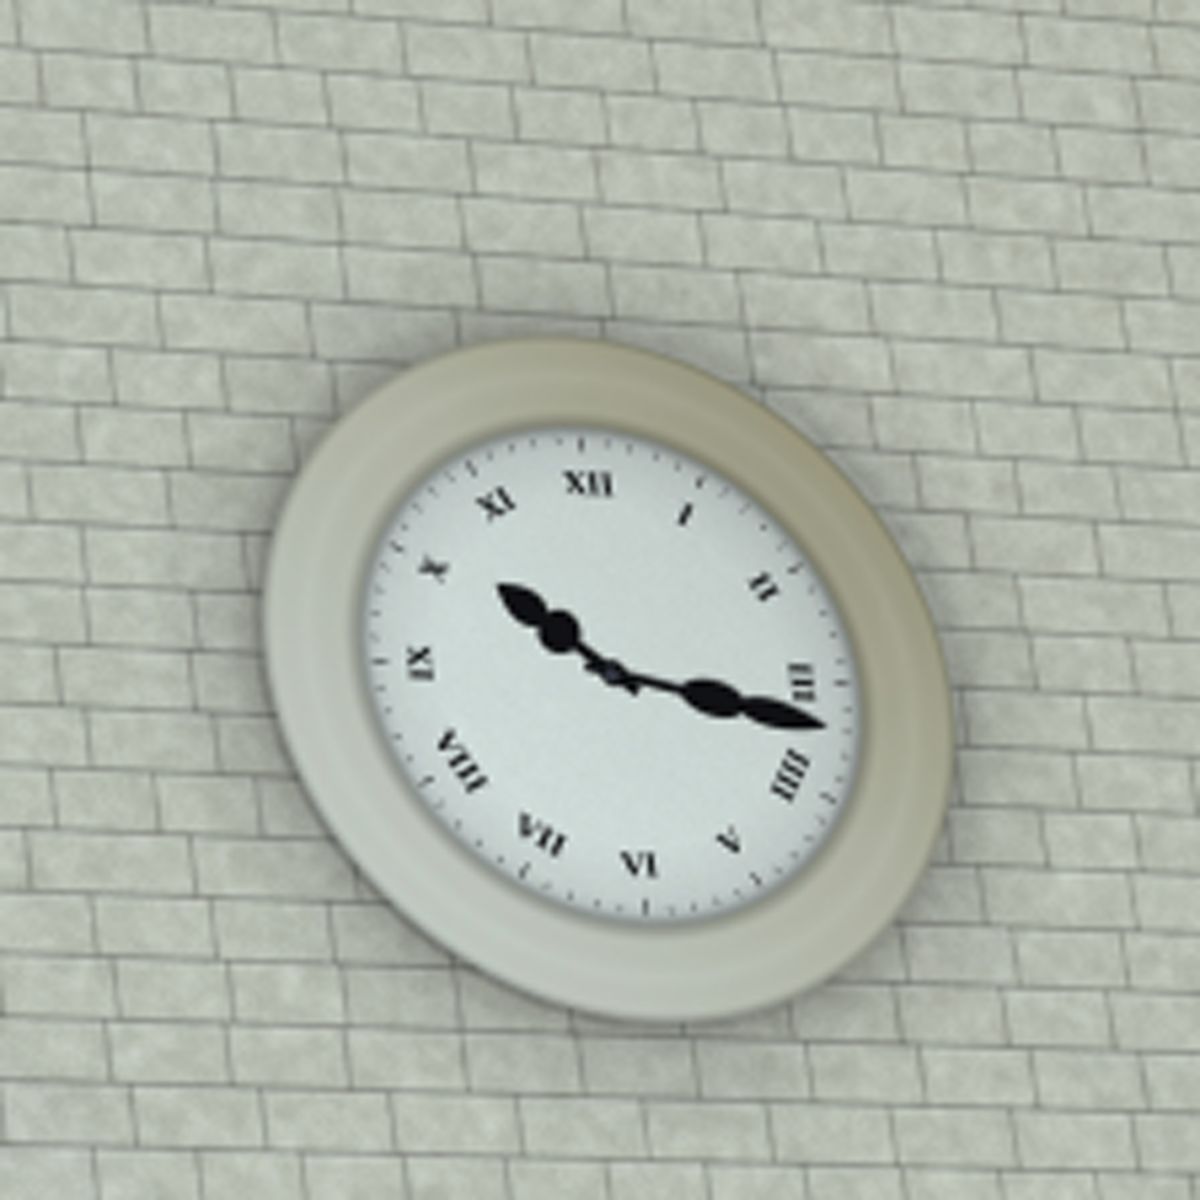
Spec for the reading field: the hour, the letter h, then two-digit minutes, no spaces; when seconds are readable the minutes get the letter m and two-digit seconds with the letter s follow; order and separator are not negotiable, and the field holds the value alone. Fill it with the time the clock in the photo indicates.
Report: 10h17
